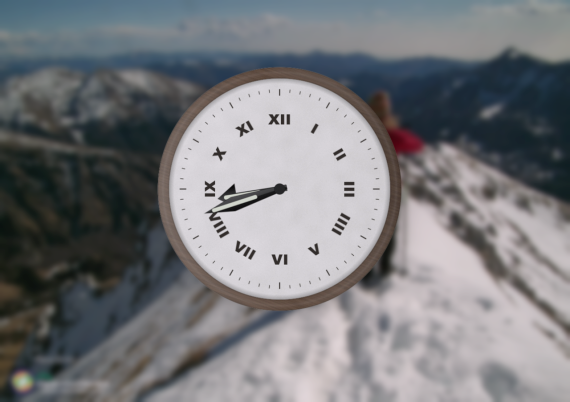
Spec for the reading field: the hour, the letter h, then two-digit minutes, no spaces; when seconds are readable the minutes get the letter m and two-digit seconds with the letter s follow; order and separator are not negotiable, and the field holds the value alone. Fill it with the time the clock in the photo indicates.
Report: 8h42
